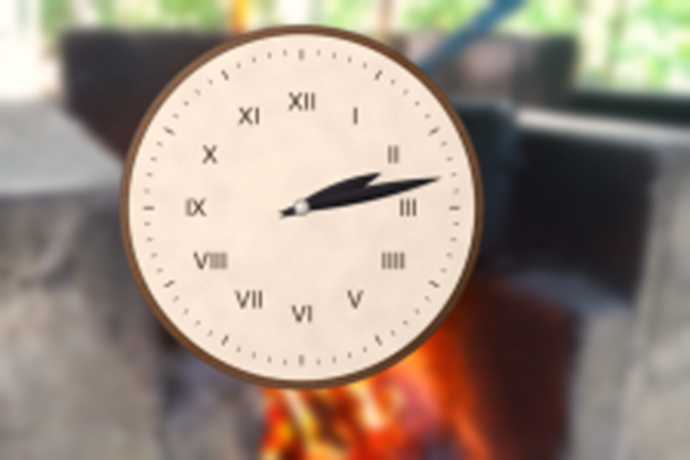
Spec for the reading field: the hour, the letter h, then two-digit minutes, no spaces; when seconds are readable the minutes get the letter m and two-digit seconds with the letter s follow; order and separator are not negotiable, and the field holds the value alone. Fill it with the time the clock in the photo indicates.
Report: 2h13
